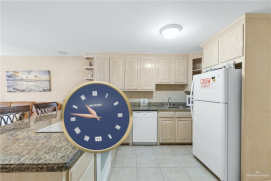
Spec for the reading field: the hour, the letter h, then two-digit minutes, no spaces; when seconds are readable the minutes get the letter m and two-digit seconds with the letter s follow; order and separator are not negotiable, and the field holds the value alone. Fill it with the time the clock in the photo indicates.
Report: 10h47
